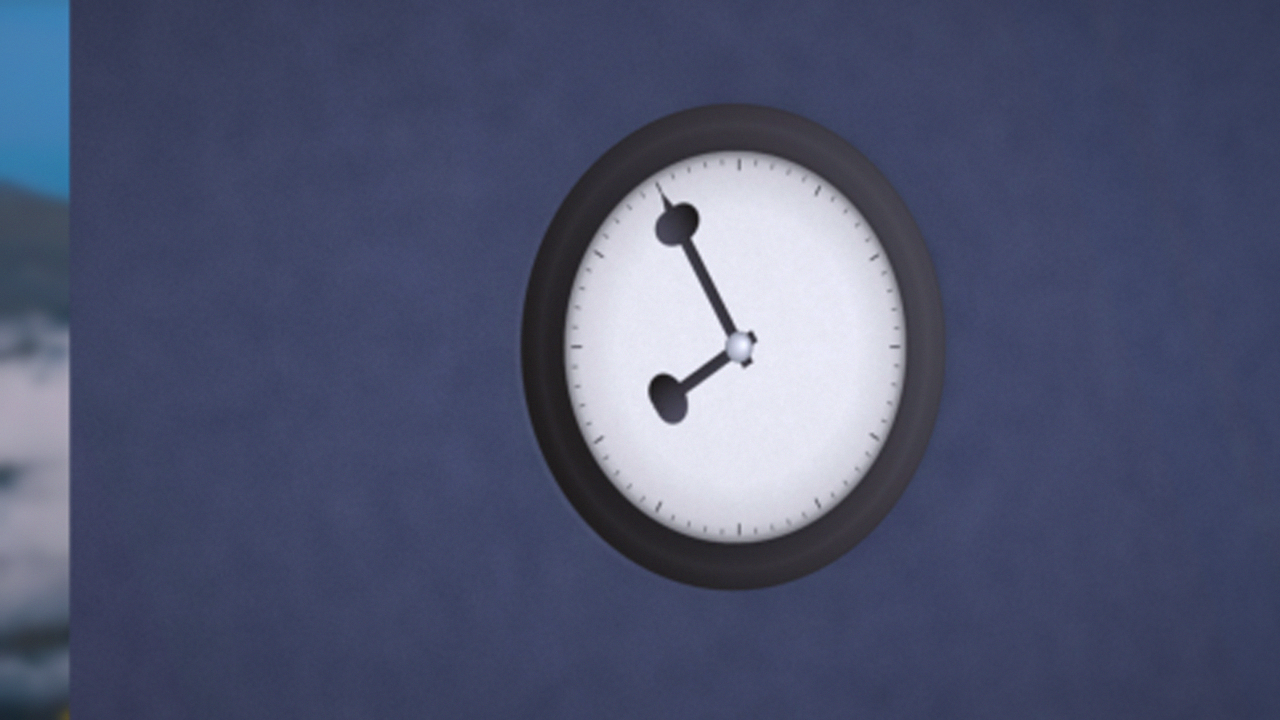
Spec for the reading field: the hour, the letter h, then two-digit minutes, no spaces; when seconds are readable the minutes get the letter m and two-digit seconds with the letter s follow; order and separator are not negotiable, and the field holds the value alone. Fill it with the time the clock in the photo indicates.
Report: 7h55
